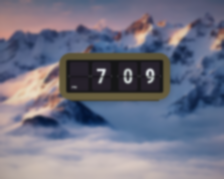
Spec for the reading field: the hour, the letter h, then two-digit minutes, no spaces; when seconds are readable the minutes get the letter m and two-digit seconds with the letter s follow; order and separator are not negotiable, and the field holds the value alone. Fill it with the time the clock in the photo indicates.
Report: 7h09
